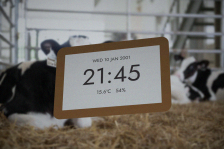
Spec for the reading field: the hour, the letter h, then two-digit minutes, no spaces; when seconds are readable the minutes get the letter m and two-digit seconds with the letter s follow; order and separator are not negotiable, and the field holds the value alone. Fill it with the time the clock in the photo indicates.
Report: 21h45
